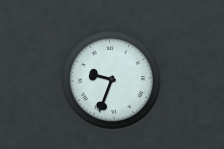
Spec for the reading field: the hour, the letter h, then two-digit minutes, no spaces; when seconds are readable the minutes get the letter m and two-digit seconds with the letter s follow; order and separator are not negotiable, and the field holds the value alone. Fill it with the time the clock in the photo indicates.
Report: 9h34
